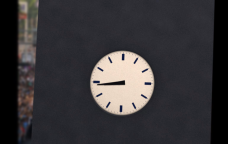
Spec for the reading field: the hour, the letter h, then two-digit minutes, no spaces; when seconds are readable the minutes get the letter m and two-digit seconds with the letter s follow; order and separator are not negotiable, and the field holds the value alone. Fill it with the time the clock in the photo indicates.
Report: 8h44
